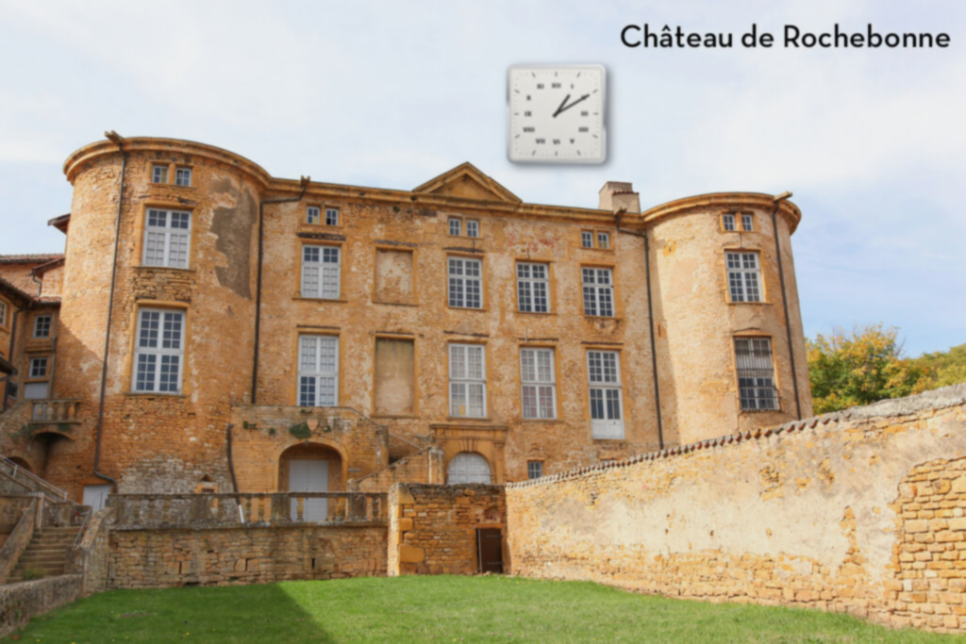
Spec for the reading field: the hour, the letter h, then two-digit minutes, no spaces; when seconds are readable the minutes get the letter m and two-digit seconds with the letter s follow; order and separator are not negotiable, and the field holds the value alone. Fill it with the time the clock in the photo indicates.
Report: 1h10
